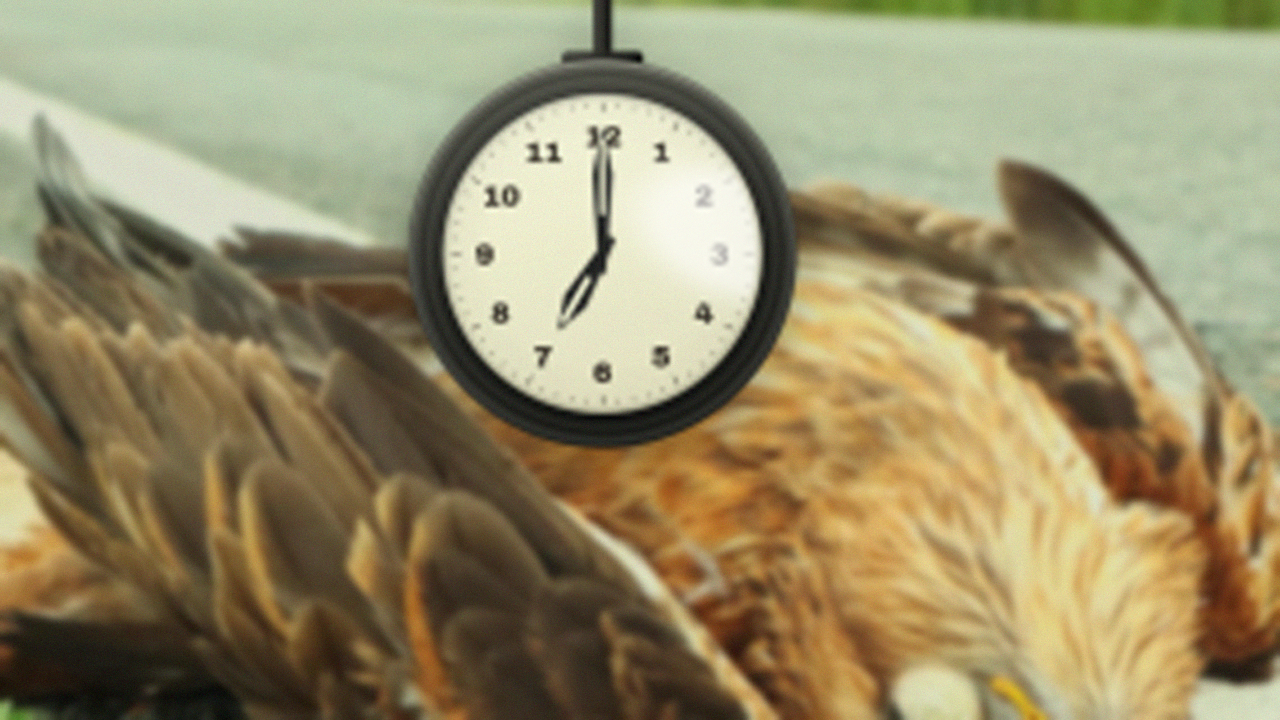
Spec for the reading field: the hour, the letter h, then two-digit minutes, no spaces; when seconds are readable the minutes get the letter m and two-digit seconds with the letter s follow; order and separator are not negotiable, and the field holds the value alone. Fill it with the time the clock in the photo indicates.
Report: 7h00
